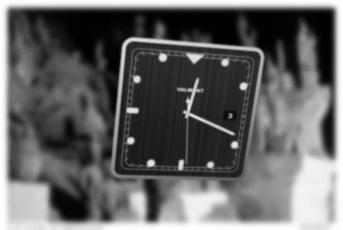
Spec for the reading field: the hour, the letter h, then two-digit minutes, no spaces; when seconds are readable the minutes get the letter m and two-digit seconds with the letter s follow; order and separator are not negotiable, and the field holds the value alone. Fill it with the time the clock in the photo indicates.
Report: 12h18m29s
